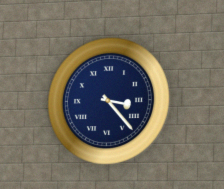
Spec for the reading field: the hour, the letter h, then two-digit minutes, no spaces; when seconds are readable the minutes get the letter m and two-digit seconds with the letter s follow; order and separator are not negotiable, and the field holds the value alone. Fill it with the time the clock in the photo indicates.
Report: 3h23
